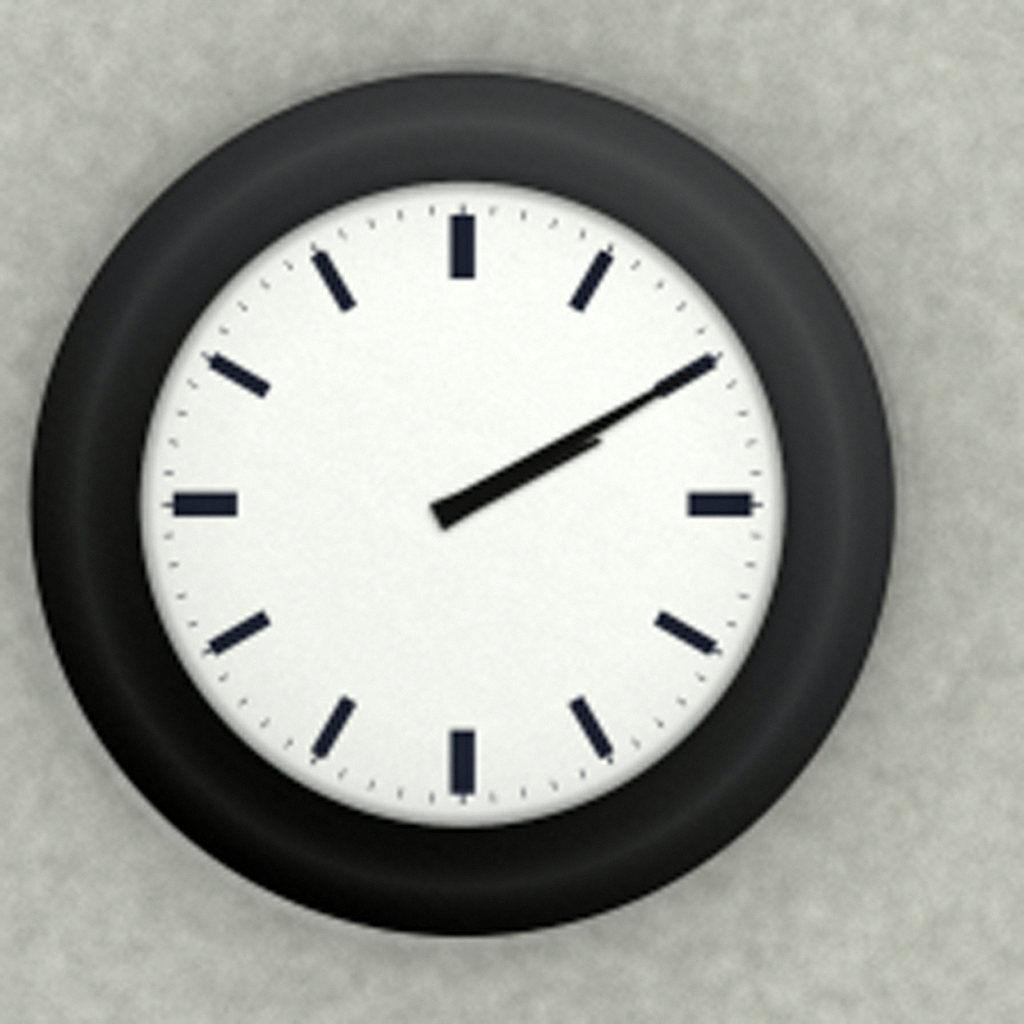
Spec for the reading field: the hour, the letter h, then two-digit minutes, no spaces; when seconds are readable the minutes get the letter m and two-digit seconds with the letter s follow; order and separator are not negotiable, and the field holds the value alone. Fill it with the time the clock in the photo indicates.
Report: 2h10
